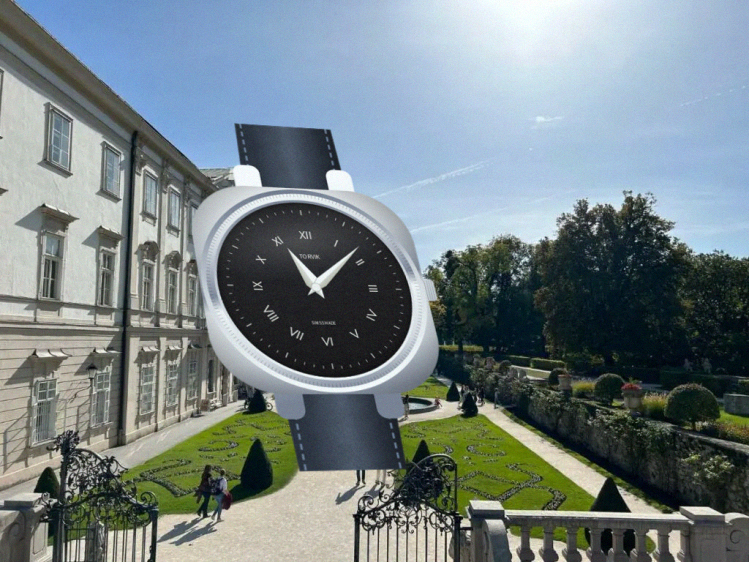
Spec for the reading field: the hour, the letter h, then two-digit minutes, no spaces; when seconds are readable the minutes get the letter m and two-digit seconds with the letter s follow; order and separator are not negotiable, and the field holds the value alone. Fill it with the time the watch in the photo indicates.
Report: 11h08
